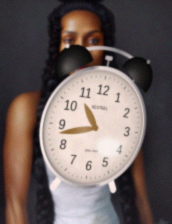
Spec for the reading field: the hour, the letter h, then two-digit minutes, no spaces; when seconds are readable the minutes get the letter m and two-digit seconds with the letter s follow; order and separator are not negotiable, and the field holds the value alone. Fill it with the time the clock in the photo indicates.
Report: 10h43
